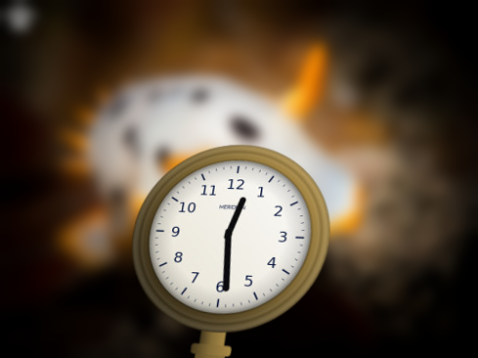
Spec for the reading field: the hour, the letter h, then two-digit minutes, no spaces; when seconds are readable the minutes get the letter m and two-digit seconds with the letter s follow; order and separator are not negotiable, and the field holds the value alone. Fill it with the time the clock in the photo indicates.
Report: 12h29
